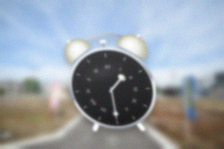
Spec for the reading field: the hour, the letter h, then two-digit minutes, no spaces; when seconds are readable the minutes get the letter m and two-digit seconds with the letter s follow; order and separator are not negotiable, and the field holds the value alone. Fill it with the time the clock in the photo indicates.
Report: 1h30
